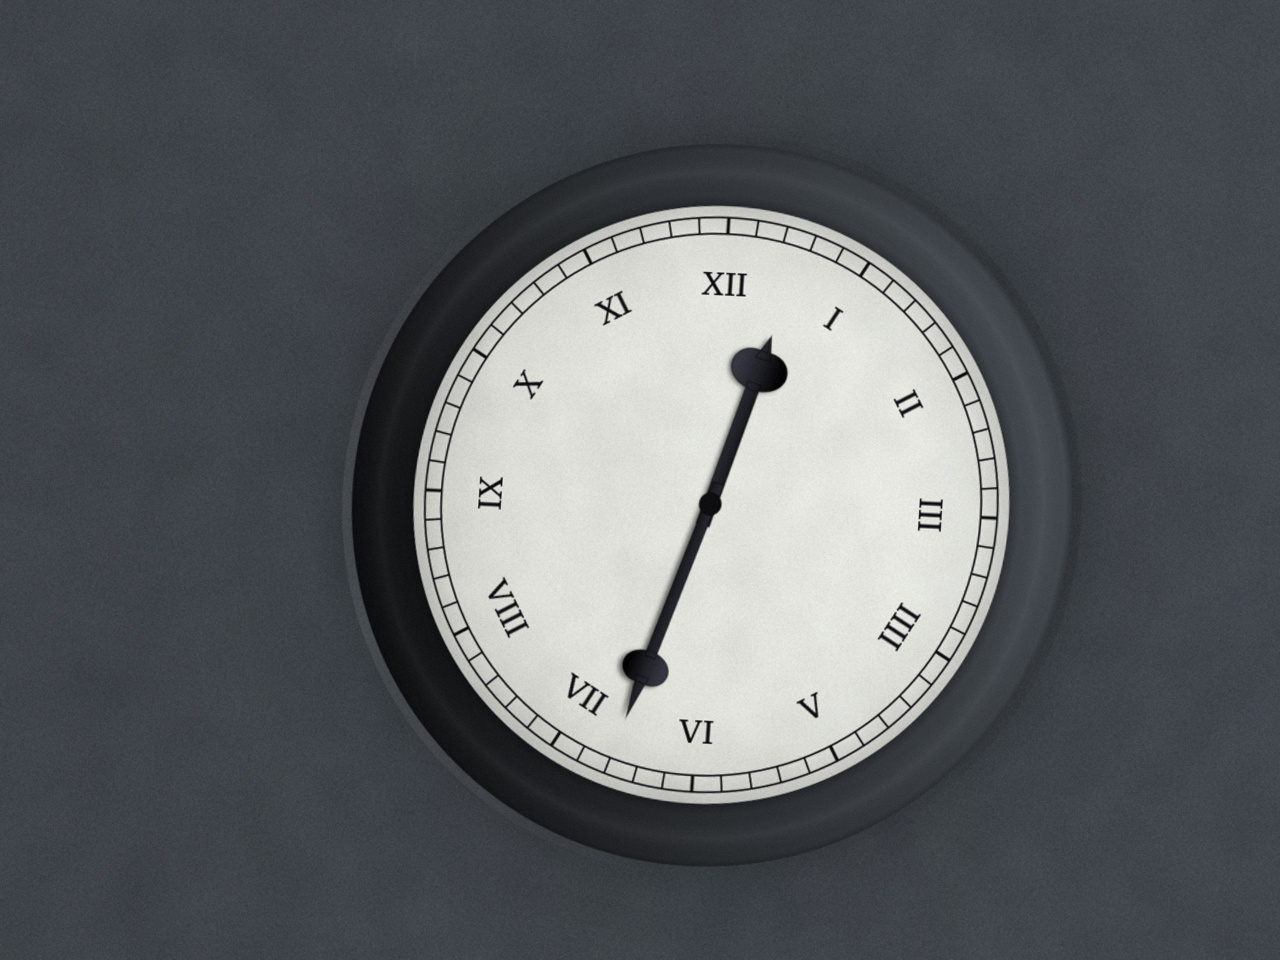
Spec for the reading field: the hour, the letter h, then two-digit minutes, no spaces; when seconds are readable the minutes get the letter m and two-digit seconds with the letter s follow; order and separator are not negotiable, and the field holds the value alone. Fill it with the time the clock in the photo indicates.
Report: 12h33
